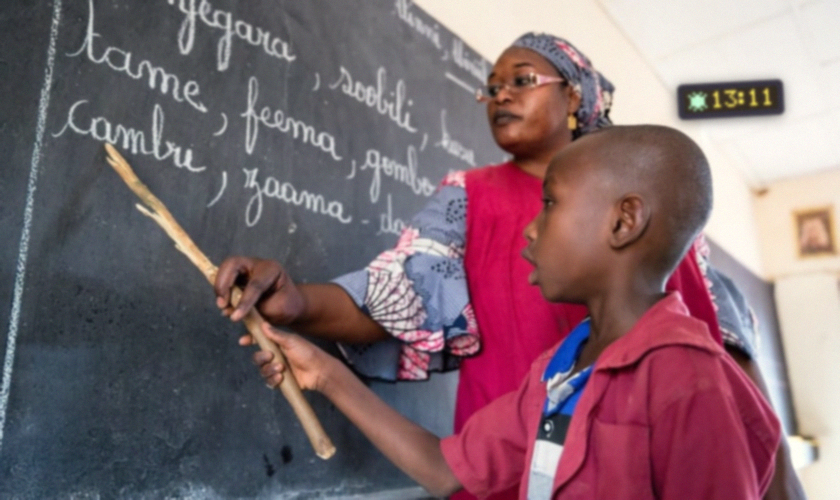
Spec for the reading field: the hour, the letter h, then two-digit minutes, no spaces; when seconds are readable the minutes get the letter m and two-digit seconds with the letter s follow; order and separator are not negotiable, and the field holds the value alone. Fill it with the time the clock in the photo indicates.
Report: 13h11
